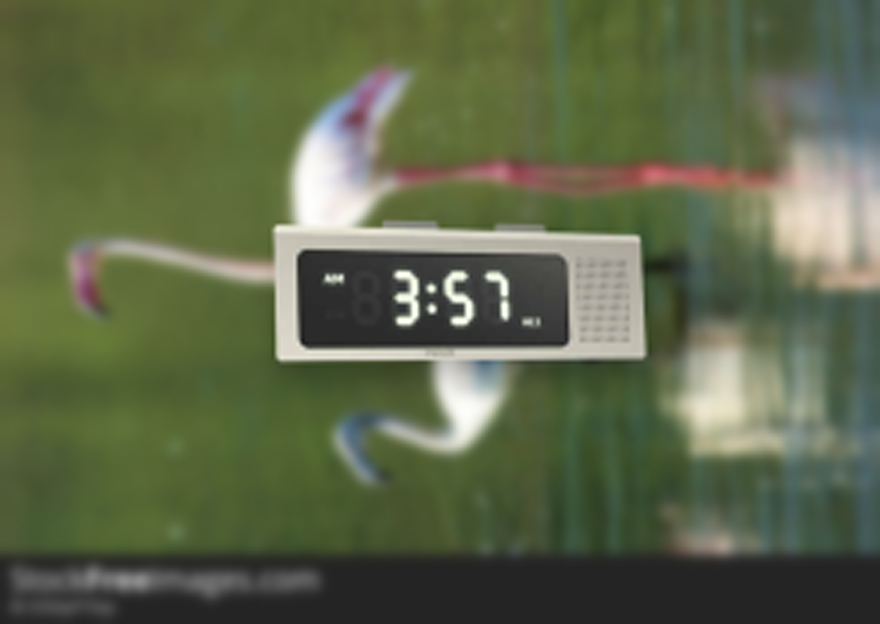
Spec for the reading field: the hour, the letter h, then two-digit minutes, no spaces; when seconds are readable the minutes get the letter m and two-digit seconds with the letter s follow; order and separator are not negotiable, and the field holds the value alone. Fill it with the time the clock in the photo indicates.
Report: 3h57
